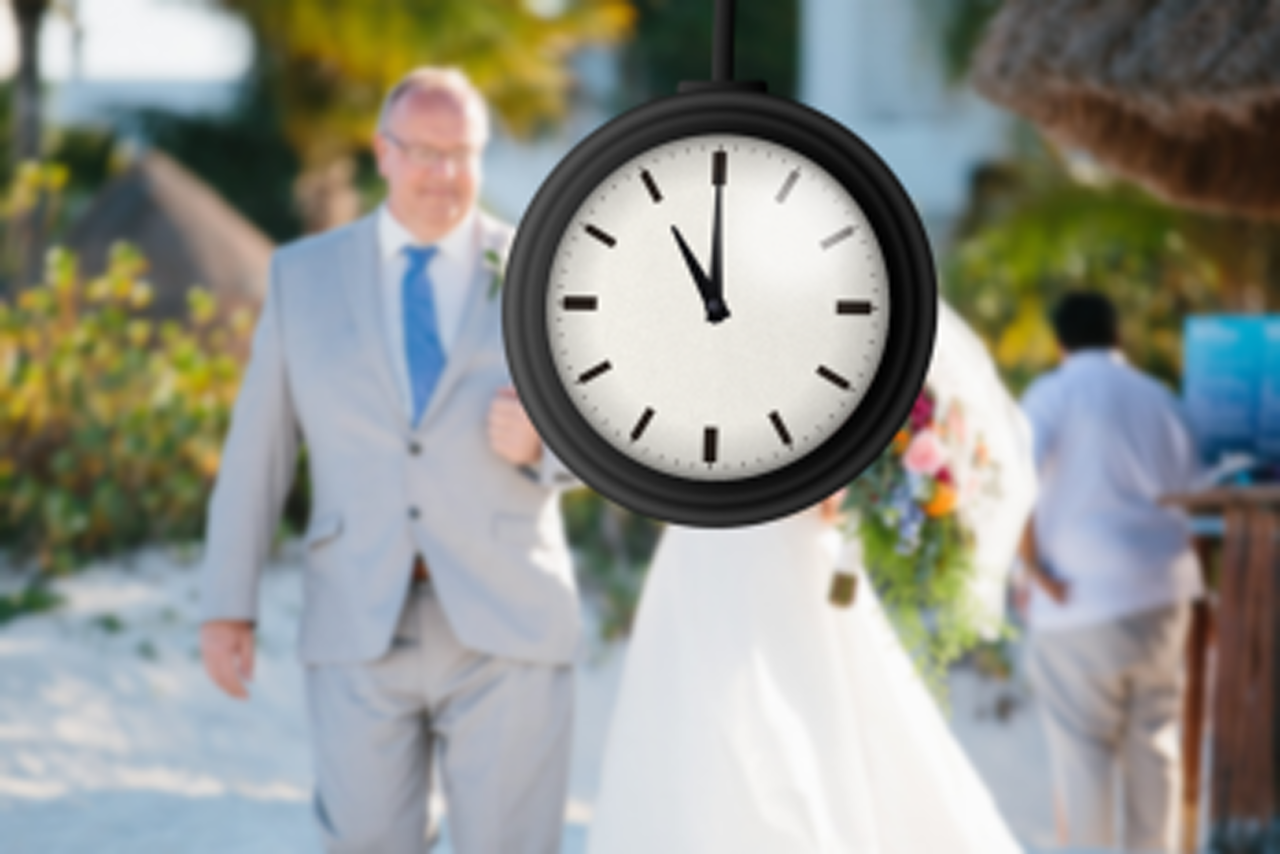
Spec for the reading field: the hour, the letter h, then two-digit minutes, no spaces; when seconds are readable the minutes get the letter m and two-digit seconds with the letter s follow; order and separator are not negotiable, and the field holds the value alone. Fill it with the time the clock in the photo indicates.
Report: 11h00
